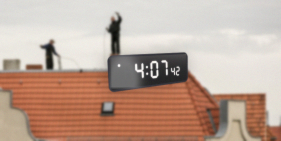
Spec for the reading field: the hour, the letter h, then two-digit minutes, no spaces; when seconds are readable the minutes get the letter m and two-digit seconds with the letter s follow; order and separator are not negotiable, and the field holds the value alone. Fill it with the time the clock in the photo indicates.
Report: 4h07m42s
